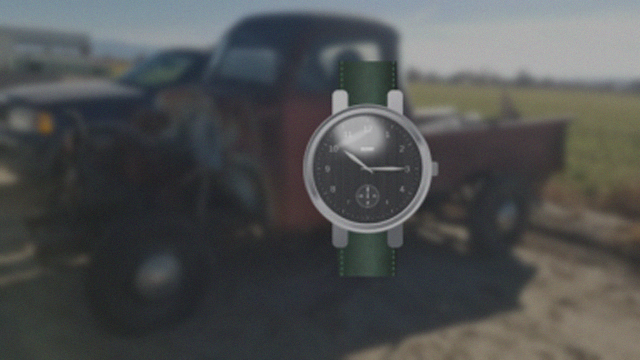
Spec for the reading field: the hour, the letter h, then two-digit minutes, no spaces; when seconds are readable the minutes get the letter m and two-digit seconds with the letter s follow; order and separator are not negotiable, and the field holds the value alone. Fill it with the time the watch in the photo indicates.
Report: 10h15
